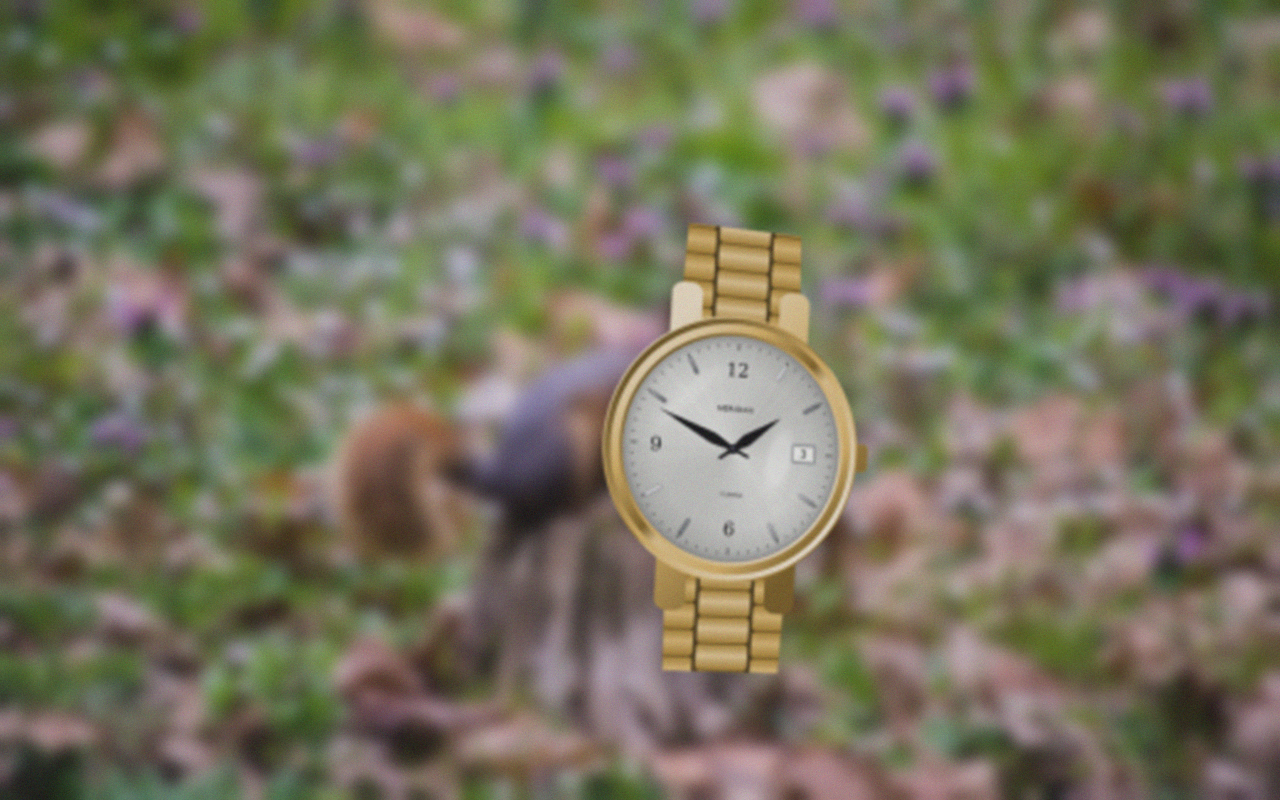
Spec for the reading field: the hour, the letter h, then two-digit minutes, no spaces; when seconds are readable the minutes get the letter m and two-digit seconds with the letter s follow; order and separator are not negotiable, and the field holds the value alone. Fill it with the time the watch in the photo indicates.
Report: 1h49
